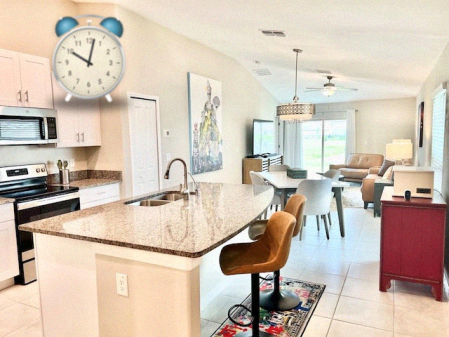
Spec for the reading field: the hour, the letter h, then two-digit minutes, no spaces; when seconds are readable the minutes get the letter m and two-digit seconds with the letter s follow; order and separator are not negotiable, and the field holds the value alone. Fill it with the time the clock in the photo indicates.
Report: 10h02
